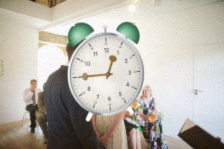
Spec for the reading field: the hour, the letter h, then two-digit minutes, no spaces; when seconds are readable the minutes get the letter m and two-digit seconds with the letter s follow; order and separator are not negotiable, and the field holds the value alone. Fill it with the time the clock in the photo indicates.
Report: 12h45
